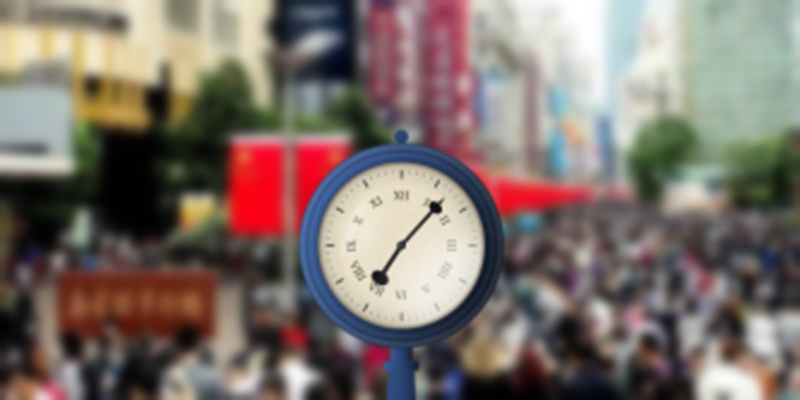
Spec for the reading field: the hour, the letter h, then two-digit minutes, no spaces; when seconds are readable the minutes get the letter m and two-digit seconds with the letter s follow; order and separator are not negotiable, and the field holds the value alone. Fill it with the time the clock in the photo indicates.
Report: 7h07
